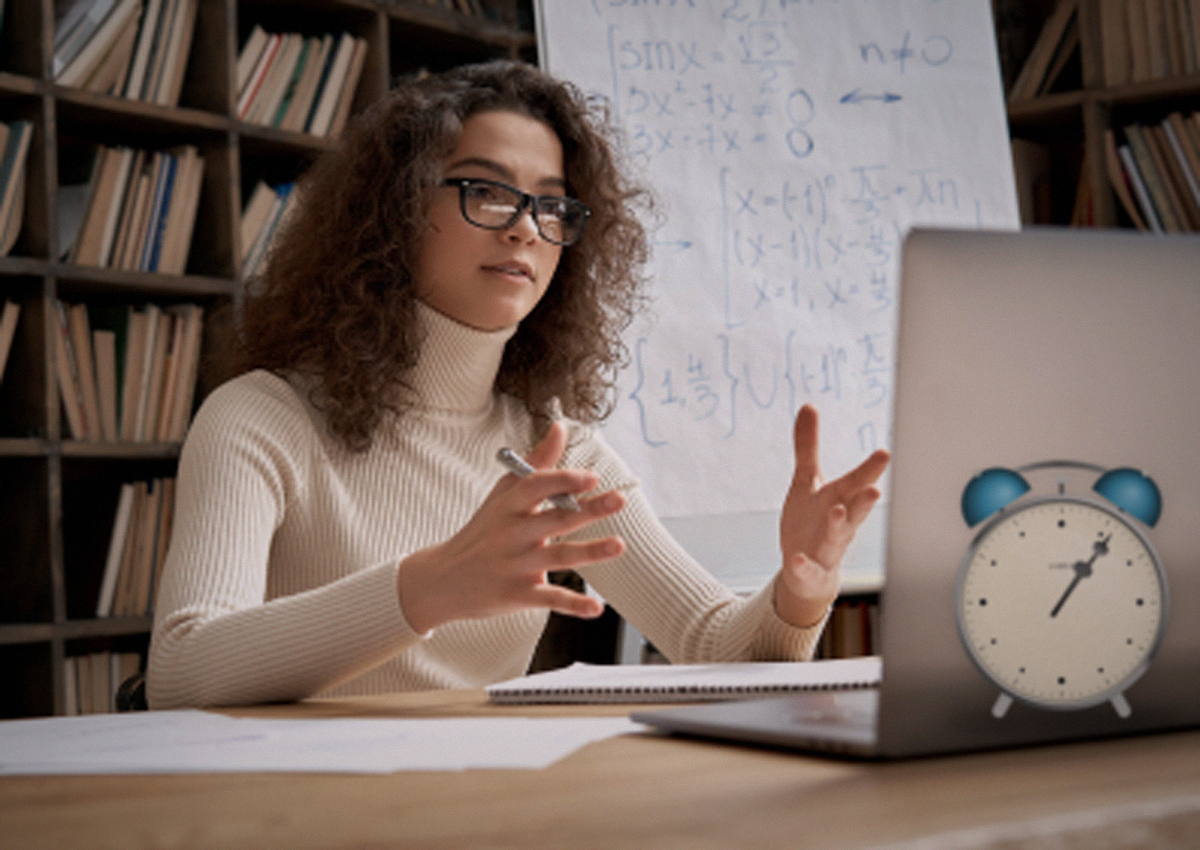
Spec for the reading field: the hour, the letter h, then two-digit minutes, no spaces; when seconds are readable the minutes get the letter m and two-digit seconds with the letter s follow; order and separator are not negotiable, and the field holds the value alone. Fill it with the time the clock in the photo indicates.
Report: 1h06
